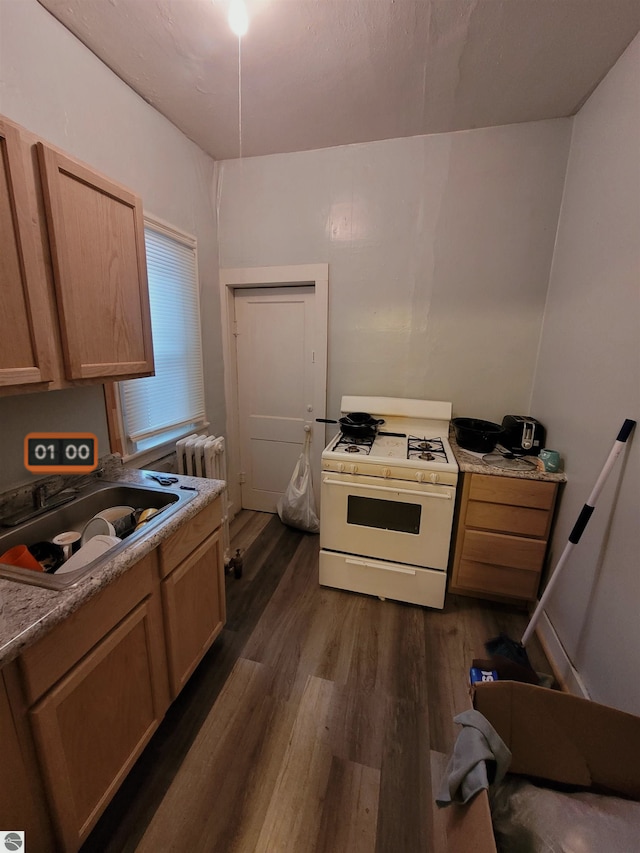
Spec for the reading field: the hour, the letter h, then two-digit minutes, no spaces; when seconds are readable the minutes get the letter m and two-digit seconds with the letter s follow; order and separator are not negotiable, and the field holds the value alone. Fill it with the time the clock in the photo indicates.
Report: 1h00
